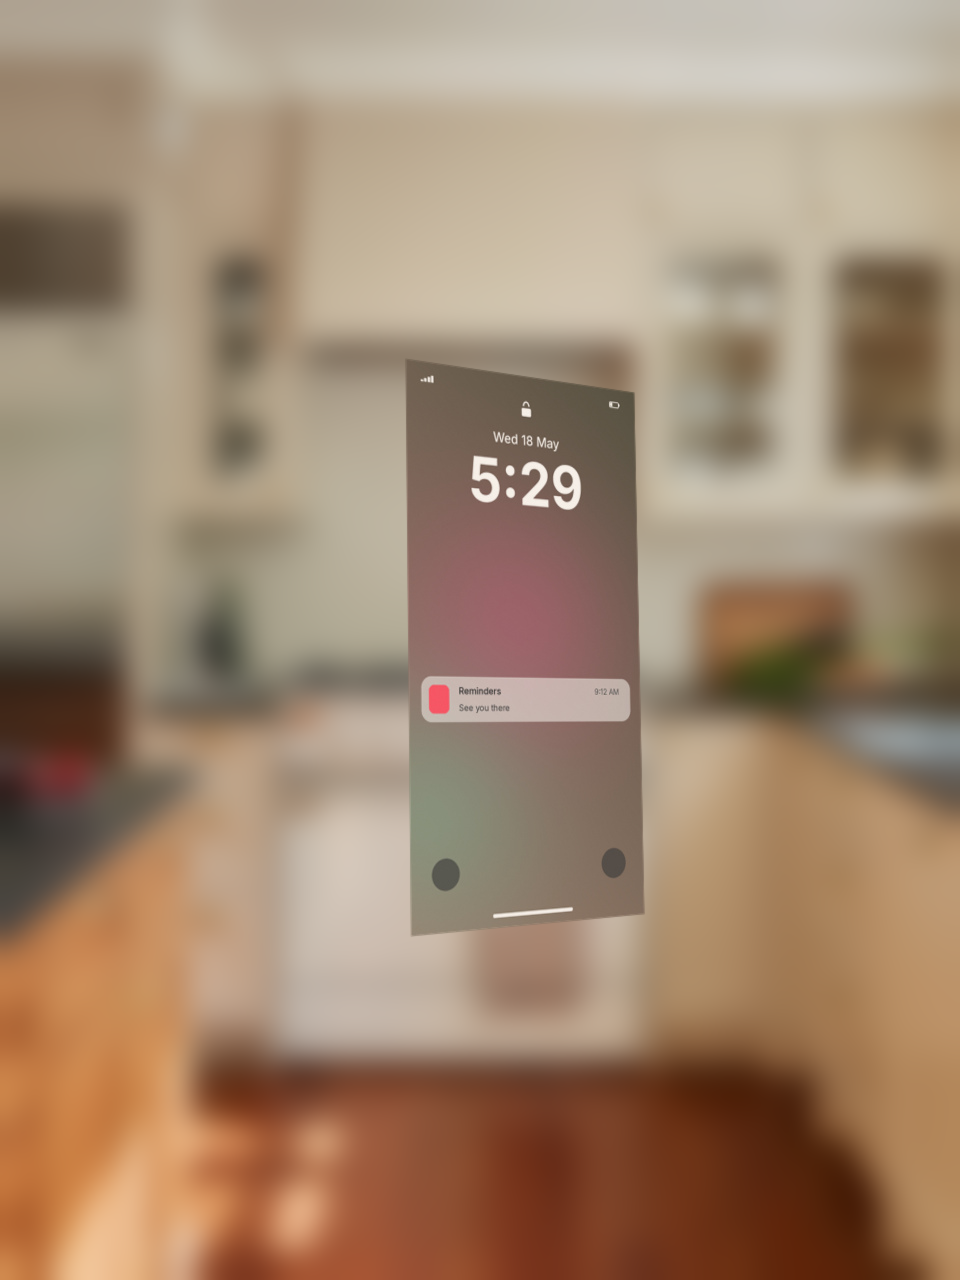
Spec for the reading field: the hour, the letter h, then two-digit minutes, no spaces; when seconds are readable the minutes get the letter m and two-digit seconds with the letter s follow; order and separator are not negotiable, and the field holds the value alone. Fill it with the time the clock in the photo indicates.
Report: 5h29
